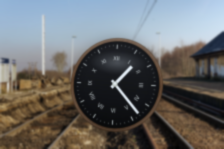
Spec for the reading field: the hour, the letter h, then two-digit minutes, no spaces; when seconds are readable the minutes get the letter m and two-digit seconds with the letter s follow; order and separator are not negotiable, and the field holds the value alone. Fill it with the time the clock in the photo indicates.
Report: 1h23
